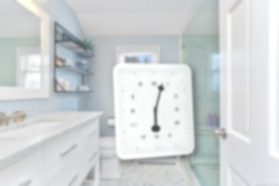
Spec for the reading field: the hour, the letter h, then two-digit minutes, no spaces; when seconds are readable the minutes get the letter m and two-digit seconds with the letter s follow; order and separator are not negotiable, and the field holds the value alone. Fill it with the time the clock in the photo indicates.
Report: 6h03
